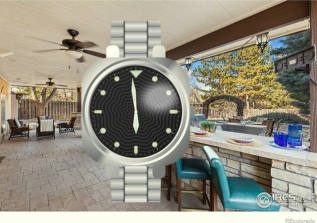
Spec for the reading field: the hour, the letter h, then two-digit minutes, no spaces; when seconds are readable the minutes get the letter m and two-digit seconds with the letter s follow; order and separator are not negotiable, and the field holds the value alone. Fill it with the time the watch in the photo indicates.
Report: 5h59
